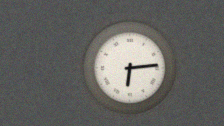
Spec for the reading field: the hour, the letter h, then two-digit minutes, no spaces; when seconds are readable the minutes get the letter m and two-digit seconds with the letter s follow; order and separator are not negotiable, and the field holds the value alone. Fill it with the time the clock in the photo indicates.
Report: 6h14
